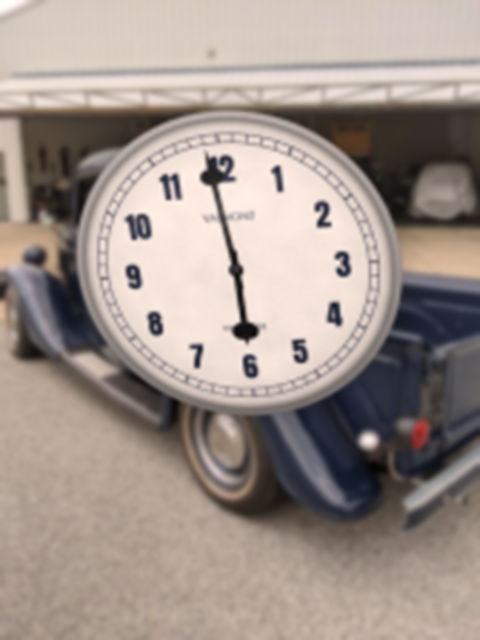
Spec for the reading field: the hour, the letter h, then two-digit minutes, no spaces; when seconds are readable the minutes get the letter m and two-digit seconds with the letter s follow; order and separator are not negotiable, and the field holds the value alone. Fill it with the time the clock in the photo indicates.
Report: 5h59
